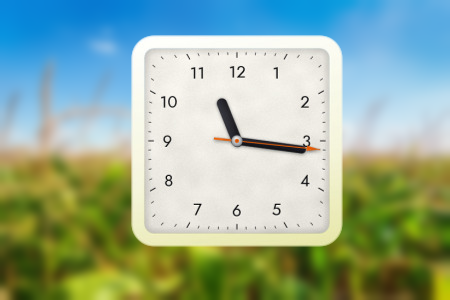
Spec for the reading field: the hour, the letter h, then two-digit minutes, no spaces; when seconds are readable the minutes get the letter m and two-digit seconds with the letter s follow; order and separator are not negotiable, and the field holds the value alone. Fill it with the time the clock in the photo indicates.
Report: 11h16m16s
